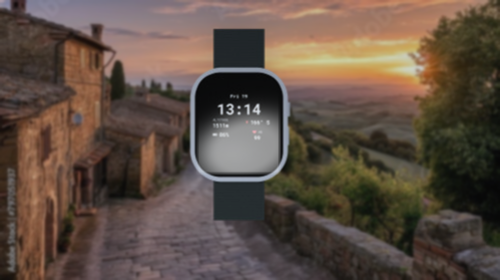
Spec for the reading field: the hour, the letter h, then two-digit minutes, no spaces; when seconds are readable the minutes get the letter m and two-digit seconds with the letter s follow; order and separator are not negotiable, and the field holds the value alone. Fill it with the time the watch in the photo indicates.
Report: 13h14
